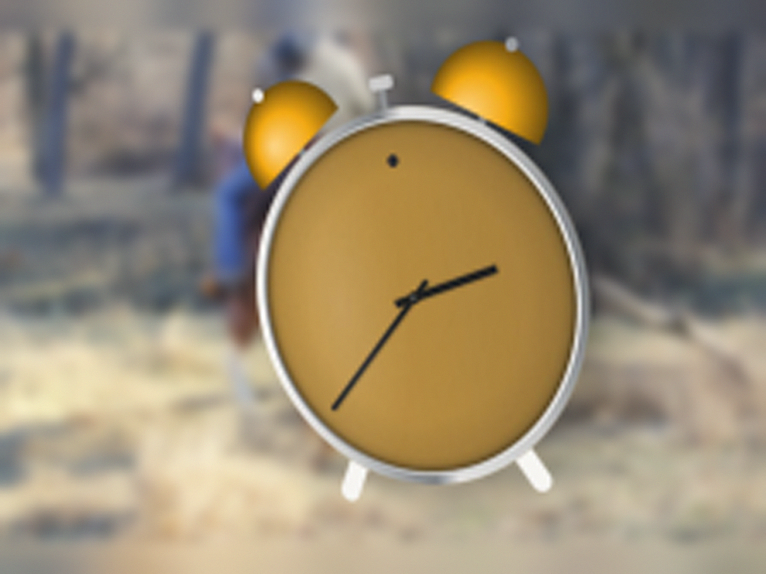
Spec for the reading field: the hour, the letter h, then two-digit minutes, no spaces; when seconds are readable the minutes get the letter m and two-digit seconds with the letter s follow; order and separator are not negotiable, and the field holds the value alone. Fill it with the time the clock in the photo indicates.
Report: 2h38
